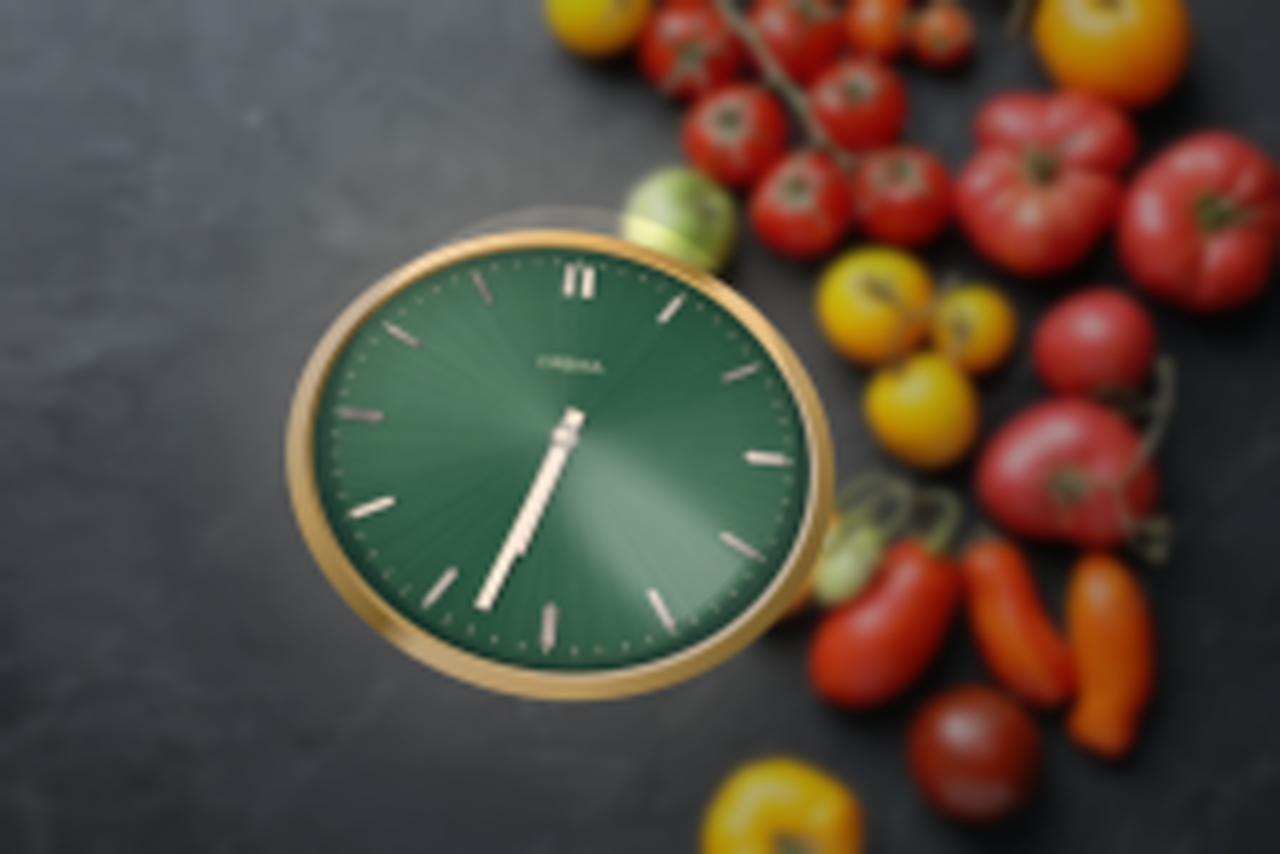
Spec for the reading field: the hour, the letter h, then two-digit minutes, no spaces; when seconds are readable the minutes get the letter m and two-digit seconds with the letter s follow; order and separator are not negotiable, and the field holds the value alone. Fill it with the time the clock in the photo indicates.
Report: 6h33
